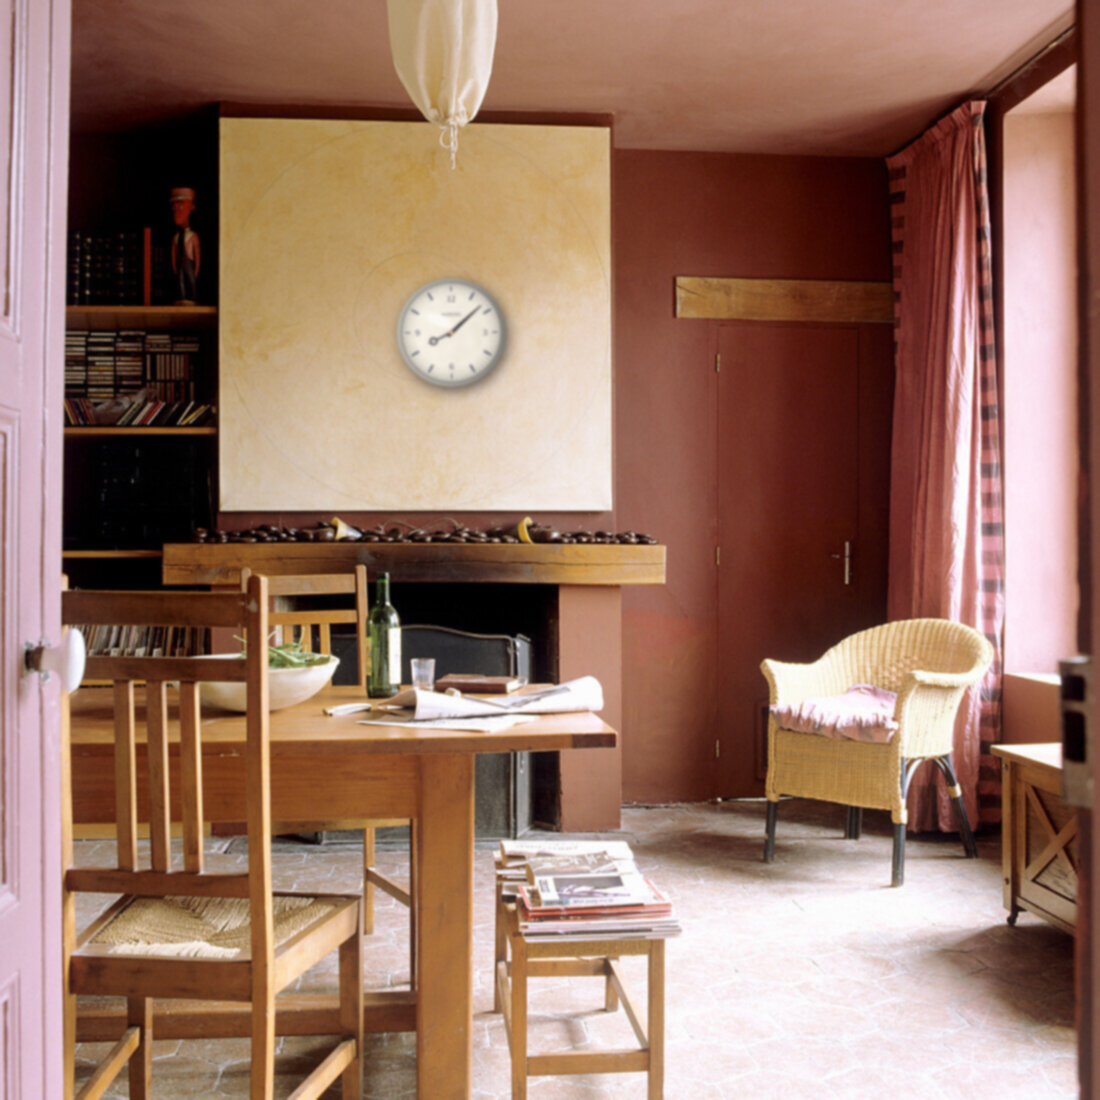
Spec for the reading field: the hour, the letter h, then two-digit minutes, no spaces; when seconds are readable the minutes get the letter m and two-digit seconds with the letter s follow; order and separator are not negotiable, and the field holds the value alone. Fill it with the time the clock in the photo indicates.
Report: 8h08
